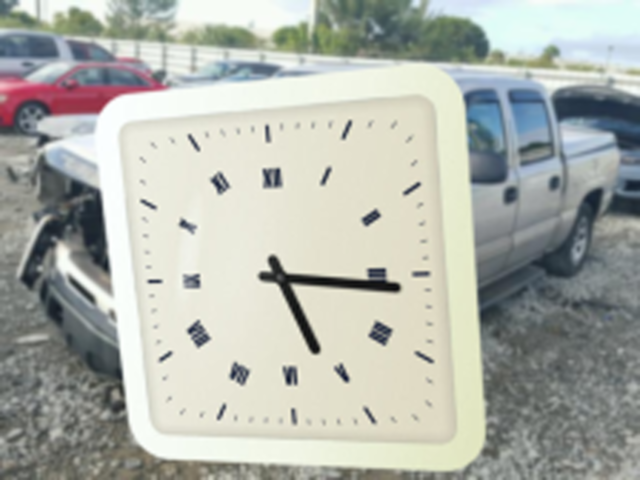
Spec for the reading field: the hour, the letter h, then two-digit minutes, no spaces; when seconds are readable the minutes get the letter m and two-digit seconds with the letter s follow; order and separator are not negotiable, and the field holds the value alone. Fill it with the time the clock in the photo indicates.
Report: 5h16
